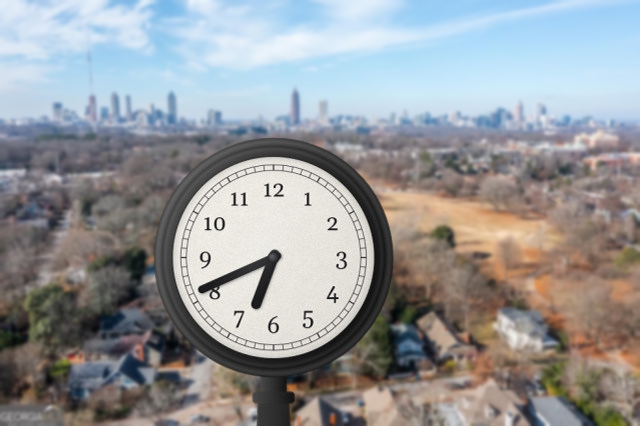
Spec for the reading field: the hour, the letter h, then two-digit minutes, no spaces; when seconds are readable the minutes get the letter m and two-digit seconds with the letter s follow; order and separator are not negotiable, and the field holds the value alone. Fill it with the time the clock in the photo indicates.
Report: 6h41
